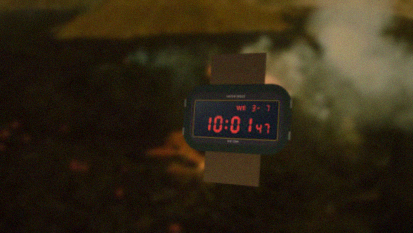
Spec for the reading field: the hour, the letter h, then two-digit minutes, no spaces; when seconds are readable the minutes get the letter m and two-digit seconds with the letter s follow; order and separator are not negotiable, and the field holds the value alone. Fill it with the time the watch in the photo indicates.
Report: 10h01m47s
